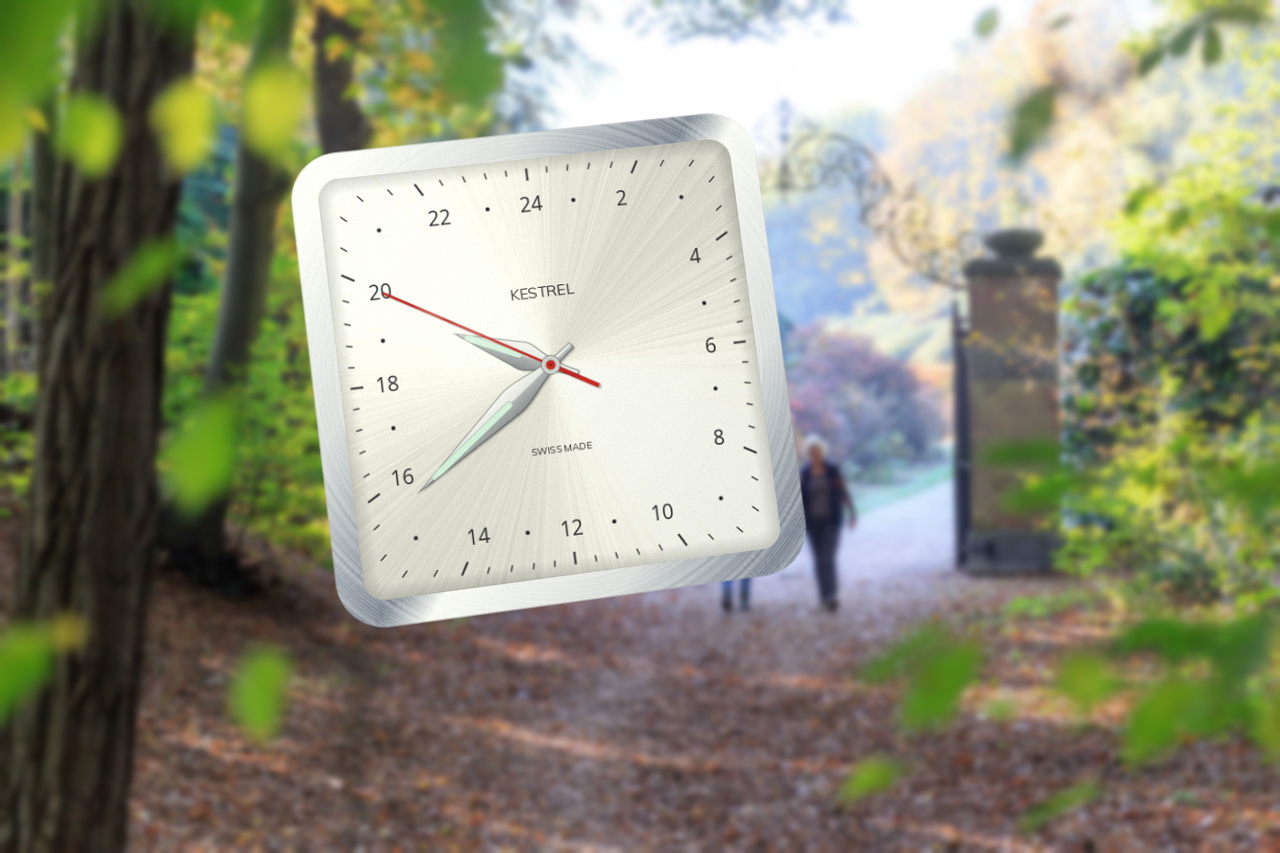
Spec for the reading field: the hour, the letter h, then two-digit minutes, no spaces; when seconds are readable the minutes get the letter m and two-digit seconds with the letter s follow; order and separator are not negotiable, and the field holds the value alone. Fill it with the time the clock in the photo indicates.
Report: 19h38m50s
